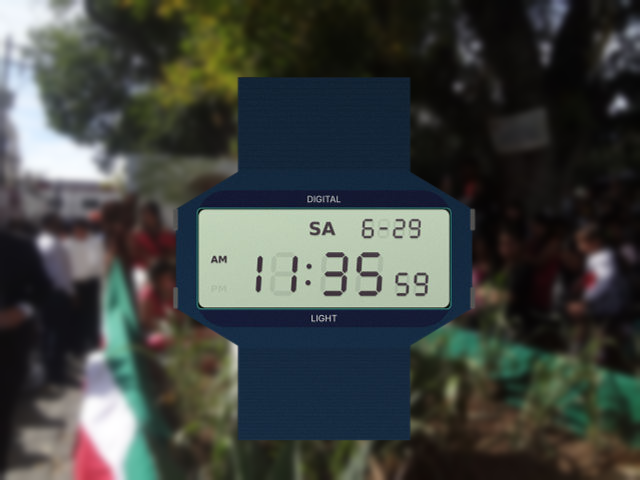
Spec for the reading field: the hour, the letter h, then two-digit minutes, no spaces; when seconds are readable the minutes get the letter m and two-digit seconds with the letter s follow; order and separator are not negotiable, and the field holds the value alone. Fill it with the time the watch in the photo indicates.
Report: 11h35m59s
